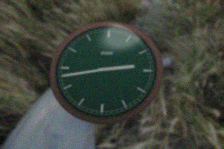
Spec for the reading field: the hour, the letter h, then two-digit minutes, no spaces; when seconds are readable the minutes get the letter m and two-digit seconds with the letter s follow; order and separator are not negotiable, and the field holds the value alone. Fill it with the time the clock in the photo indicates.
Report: 2h43
